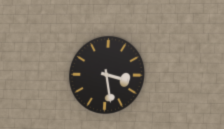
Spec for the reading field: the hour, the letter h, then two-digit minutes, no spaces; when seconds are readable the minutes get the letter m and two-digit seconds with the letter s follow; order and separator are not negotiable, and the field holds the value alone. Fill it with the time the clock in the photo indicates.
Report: 3h28
